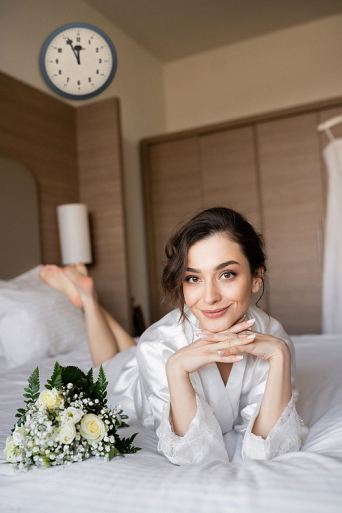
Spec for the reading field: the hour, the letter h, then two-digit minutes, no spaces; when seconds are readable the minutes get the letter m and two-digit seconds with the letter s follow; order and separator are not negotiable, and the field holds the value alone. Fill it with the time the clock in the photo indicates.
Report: 11h56
